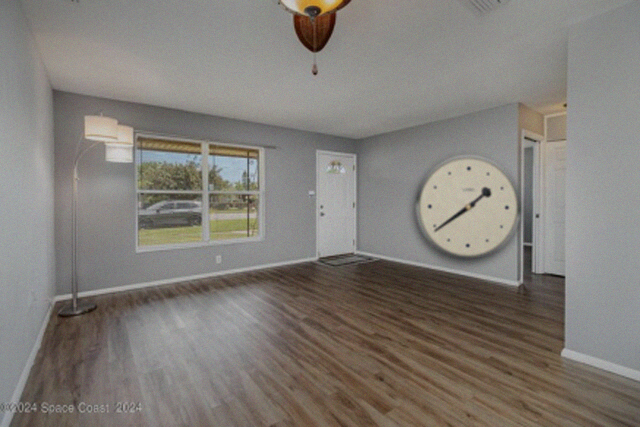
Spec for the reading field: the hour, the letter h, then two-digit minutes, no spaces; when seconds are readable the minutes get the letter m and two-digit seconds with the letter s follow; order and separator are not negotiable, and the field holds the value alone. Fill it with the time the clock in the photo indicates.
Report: 1h39
